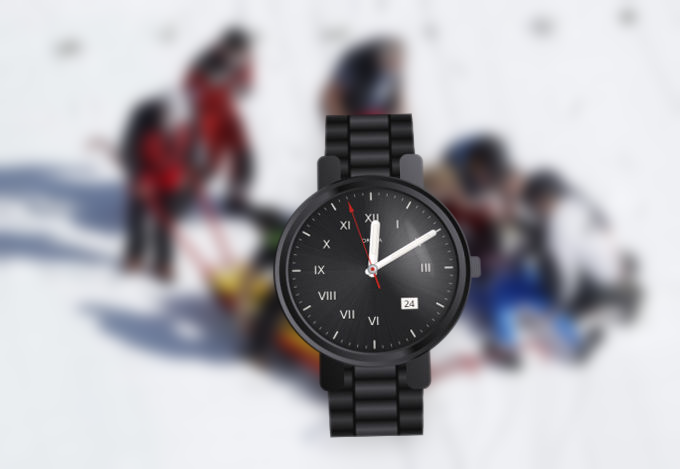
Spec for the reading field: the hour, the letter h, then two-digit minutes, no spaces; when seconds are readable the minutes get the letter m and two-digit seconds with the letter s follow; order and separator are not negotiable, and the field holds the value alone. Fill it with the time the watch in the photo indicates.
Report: 12h09m57s
